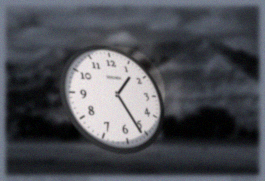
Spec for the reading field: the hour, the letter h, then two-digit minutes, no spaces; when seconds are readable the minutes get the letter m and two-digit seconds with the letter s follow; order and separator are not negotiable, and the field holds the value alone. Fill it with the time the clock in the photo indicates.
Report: 1h26
